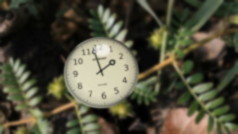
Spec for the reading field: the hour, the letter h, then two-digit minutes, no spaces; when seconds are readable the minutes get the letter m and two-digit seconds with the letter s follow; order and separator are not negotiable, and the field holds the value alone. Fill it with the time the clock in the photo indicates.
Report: 1h58
